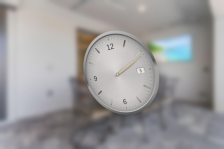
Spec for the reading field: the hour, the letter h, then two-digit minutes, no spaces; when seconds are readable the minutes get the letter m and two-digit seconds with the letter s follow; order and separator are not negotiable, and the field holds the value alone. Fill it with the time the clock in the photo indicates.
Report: 2h11
